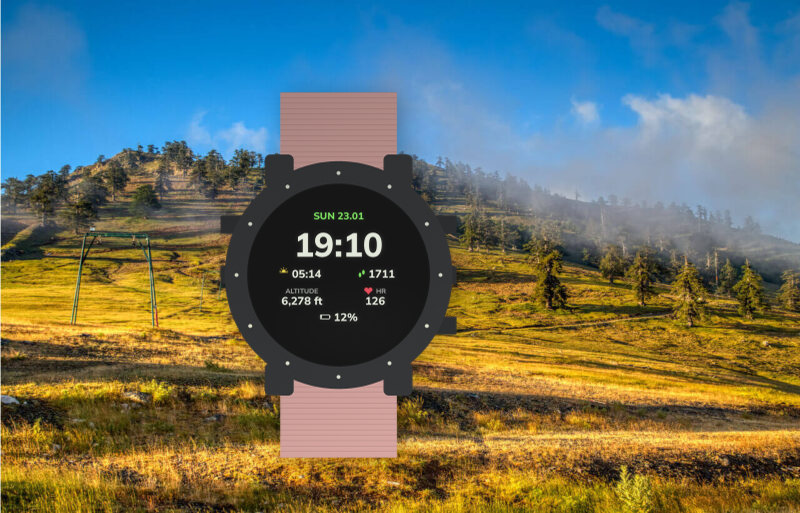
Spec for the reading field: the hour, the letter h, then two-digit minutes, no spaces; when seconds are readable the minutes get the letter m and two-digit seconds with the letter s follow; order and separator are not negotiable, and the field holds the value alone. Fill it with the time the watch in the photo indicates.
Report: 19h10
